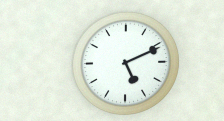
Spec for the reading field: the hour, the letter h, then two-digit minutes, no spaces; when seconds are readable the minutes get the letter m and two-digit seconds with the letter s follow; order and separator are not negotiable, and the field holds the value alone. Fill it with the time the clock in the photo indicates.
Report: 5h11
